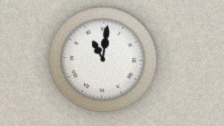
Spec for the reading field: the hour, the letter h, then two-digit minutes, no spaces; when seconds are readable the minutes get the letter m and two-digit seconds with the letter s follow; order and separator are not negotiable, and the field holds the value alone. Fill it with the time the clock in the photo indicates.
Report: 11h01
